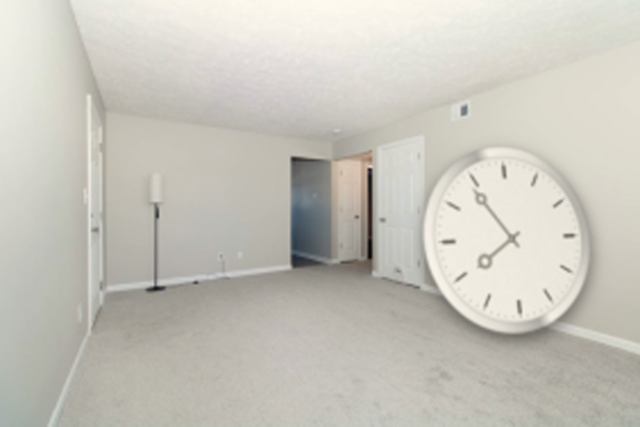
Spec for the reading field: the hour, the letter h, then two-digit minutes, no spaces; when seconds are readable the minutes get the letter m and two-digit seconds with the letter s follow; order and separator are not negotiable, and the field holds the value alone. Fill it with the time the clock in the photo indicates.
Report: 7h54
